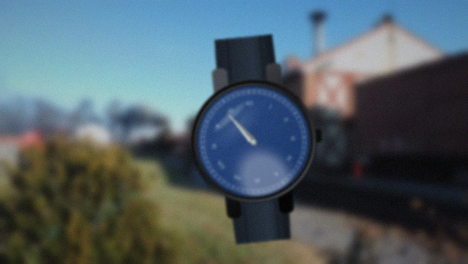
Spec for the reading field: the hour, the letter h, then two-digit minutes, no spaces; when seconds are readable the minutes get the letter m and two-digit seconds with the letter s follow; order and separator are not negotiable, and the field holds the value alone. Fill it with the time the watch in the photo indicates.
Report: 10h54
